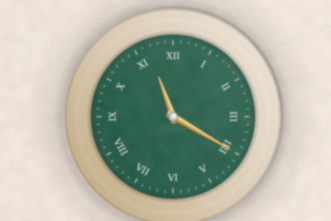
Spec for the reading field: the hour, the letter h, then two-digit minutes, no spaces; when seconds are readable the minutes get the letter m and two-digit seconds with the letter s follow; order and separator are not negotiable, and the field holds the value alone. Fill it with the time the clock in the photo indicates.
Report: 11h20
